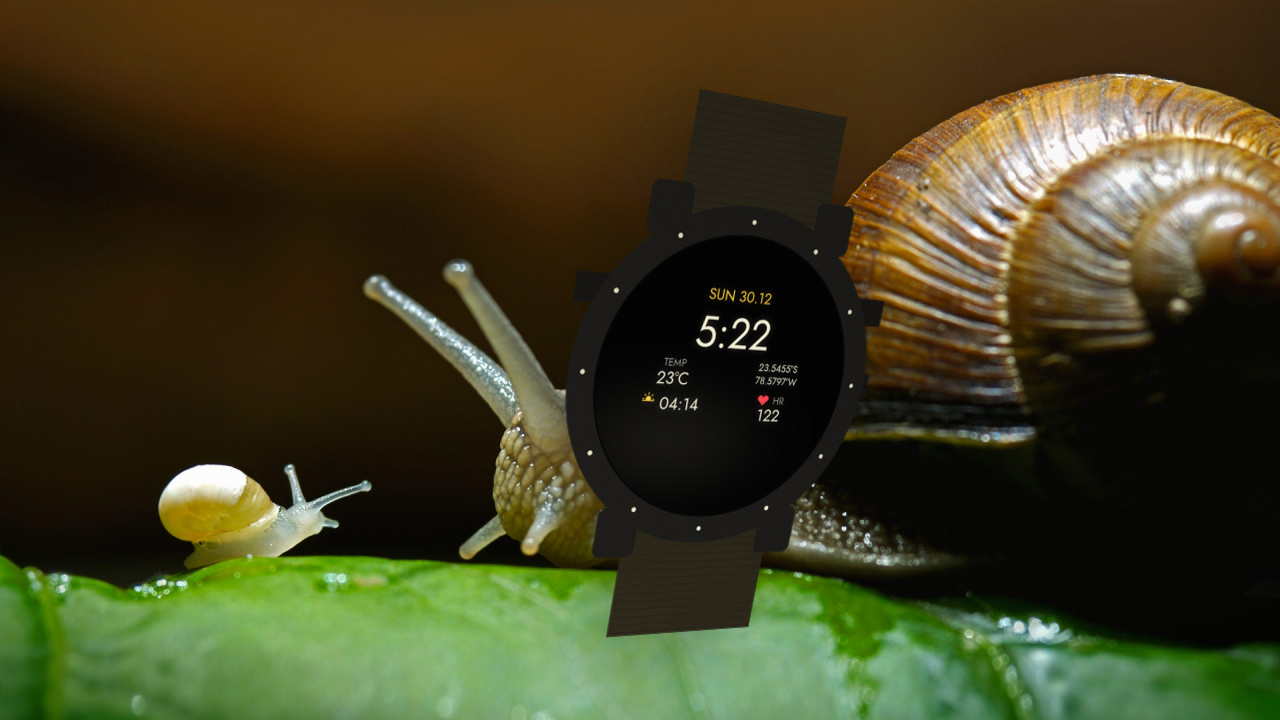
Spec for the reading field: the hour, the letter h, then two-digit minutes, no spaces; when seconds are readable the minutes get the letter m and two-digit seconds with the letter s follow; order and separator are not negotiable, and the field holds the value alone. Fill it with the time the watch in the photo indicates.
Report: 5h22
